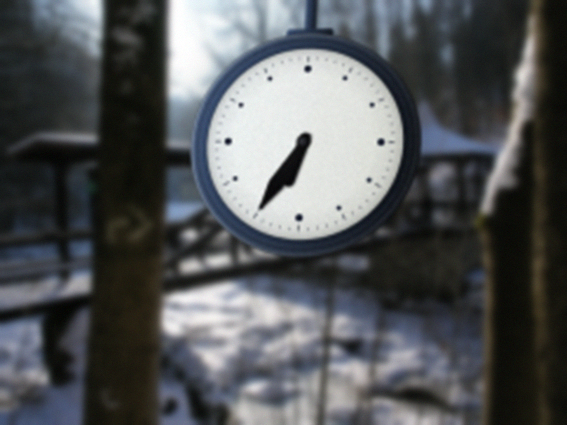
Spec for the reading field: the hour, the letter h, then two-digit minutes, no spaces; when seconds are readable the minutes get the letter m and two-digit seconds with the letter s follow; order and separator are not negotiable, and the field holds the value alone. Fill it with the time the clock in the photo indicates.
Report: 6h35
